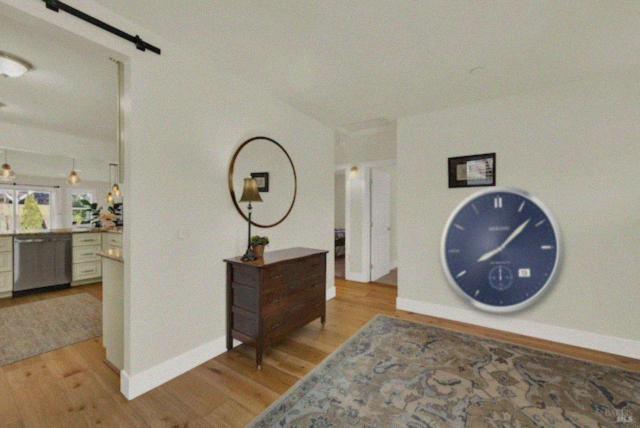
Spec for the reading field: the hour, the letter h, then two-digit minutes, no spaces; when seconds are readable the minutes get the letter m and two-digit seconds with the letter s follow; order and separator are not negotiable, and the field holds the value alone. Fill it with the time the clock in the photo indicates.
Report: 8h08
